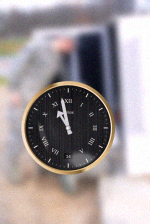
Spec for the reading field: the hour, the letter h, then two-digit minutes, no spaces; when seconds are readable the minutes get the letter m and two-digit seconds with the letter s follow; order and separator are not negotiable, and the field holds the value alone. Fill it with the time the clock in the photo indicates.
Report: 10h58
